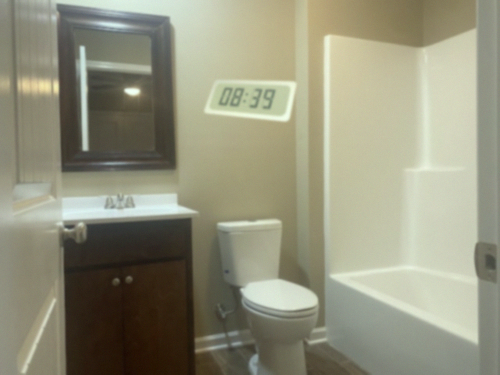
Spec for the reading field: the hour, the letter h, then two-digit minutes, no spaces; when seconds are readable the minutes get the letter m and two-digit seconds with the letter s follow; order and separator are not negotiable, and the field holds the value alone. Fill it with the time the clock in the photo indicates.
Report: 8h39
